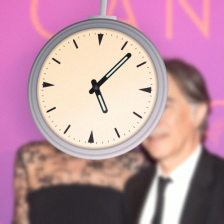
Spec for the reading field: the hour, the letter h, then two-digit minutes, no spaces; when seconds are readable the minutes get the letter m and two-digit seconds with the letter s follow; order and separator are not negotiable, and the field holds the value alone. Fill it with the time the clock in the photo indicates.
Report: 5h07
